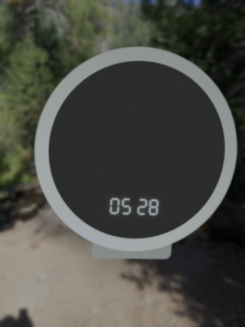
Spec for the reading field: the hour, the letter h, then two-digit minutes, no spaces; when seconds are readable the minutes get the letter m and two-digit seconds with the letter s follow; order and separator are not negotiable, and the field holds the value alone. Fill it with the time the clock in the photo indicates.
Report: 5h28
